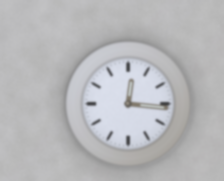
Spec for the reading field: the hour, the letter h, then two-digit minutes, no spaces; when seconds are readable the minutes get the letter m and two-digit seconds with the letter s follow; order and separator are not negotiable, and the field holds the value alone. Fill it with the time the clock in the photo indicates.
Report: 12h16
